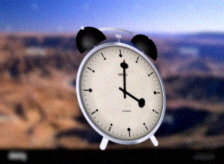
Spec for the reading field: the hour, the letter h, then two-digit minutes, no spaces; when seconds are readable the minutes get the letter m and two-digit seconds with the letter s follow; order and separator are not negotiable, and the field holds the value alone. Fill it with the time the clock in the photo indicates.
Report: 4h01
